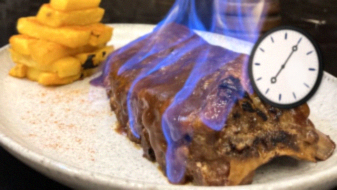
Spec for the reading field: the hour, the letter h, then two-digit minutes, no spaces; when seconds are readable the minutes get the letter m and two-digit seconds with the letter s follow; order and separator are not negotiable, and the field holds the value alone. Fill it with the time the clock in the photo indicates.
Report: 7h05
